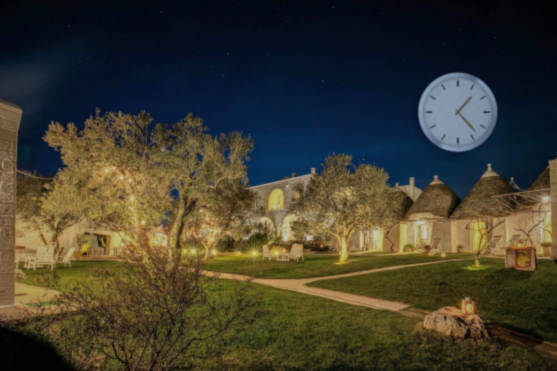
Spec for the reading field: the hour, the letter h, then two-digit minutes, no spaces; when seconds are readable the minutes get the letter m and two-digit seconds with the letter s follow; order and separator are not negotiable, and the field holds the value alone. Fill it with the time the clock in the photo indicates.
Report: 1h23
